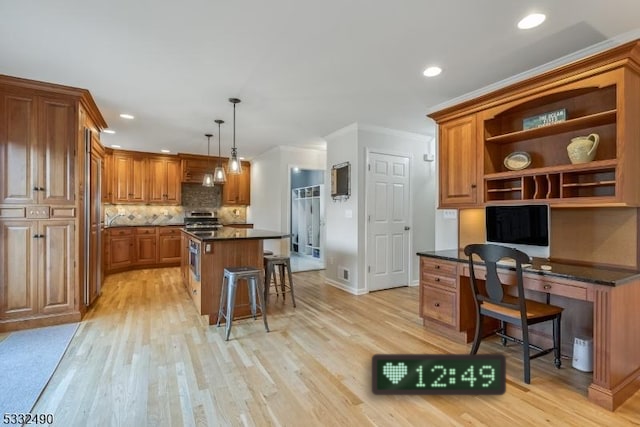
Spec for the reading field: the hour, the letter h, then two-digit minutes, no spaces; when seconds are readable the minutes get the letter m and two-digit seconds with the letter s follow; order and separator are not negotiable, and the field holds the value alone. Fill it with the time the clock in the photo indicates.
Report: 12h49
